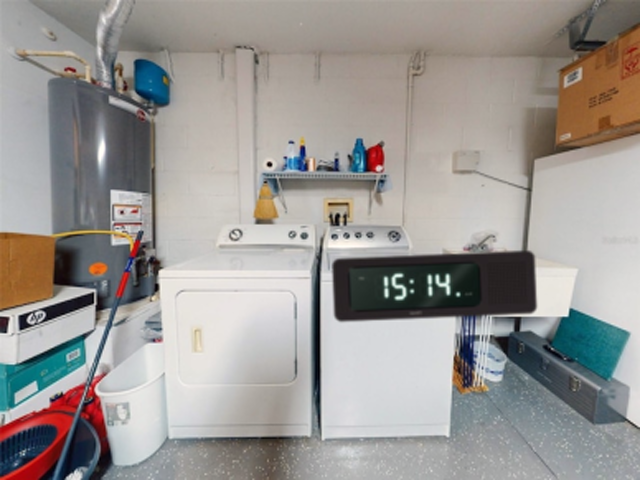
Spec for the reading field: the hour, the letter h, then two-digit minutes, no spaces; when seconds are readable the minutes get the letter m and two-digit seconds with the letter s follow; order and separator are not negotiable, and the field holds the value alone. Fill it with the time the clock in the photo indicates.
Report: 15h14
